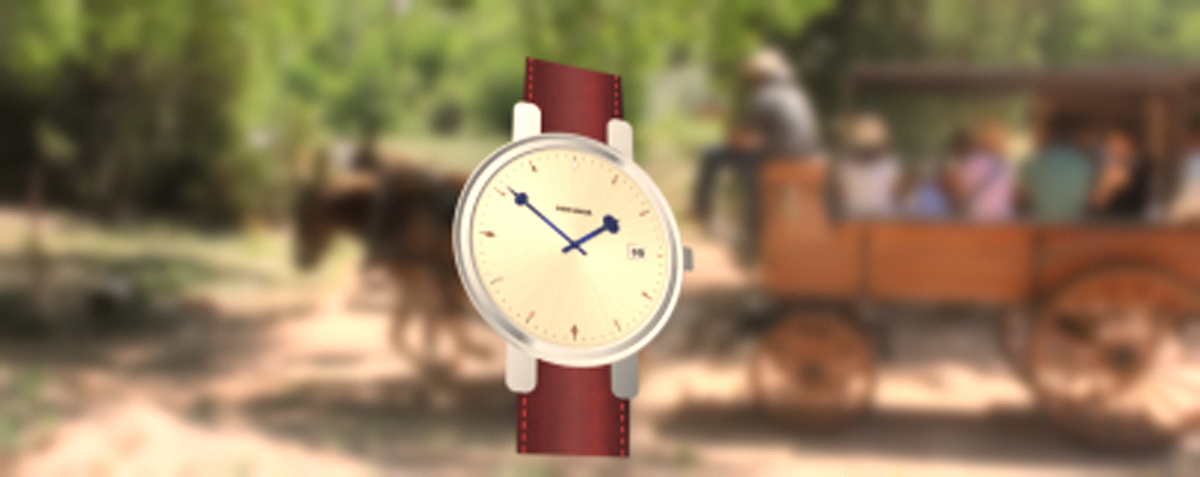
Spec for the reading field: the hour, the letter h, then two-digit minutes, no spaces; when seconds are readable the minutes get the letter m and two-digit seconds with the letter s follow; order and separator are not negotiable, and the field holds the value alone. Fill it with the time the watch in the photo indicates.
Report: 1h51
